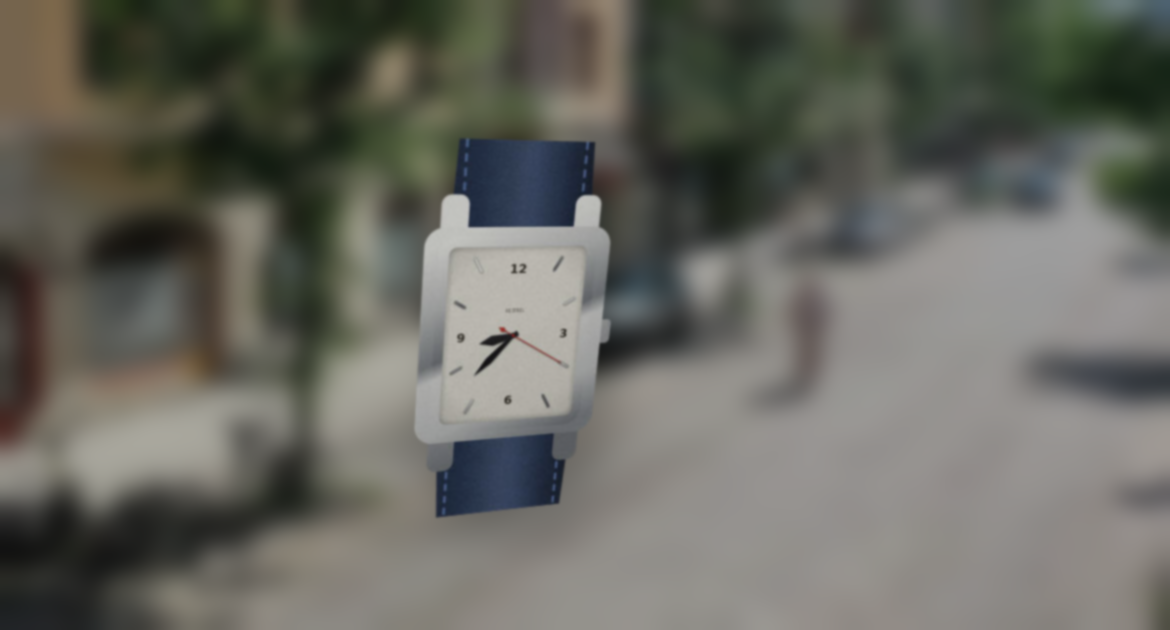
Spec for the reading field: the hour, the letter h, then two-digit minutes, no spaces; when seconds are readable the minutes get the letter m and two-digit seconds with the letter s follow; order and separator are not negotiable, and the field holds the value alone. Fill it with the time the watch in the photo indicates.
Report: 8h37m20s
